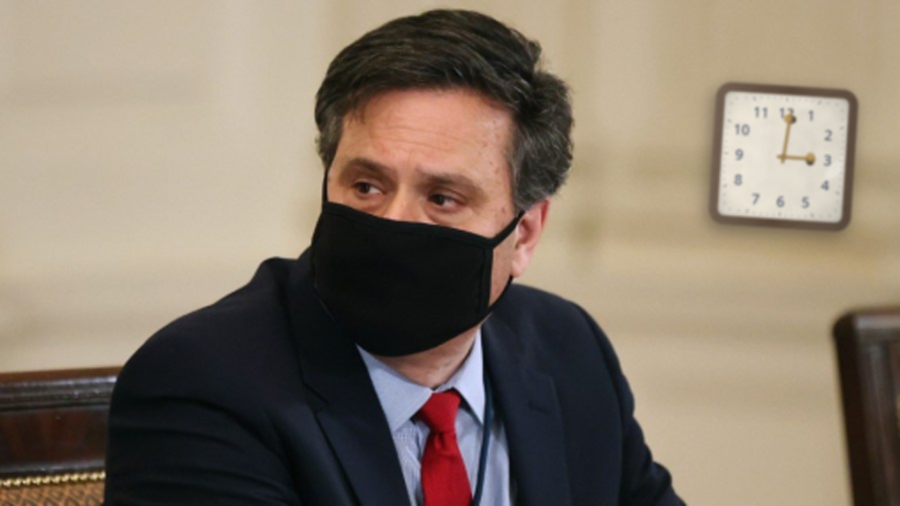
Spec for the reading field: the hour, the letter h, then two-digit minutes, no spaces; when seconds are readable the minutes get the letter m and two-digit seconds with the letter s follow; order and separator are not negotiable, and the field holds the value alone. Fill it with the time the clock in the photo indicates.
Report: 3h01
